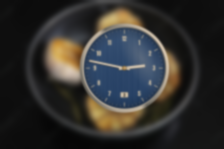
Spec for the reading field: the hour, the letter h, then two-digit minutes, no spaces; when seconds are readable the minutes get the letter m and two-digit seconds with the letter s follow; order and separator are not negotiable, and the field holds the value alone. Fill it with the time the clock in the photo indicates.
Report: 2h47
